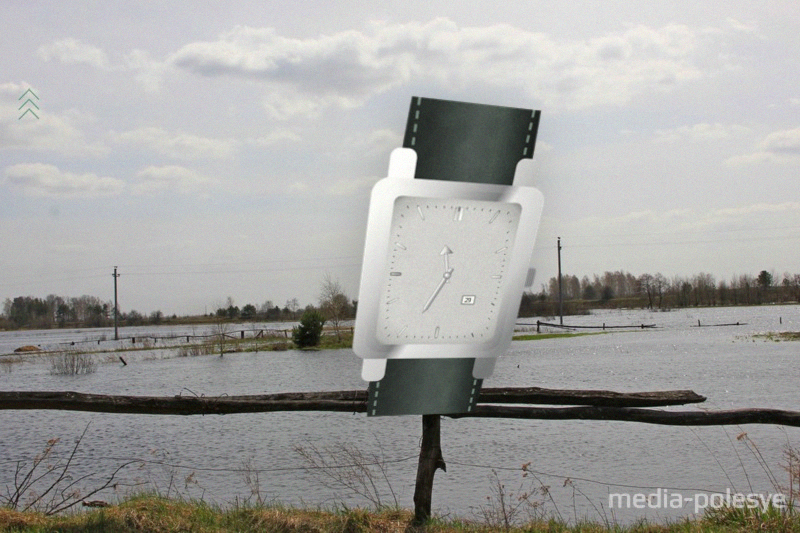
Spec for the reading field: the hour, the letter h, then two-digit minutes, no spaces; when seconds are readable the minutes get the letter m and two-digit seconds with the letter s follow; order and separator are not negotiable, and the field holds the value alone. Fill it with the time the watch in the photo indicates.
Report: 11h34
